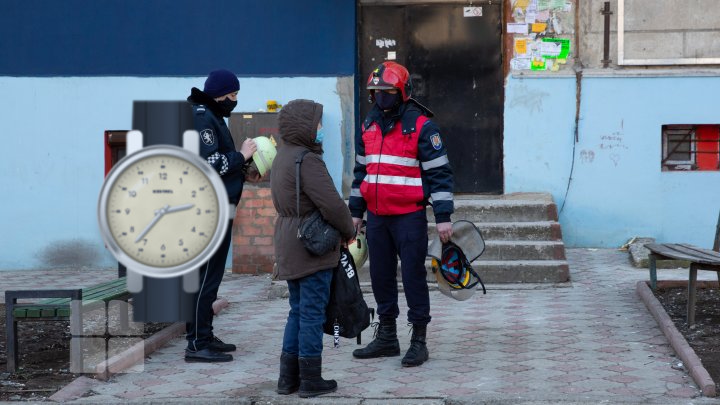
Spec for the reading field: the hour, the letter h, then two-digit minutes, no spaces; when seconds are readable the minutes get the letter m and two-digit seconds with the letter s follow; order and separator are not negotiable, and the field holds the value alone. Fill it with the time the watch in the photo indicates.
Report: 2h37
